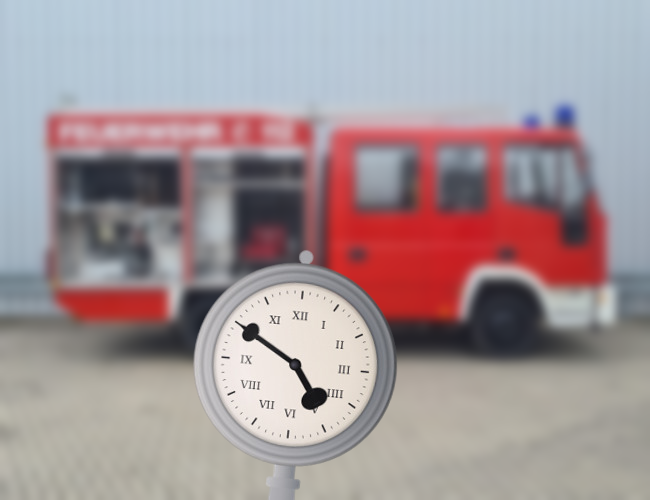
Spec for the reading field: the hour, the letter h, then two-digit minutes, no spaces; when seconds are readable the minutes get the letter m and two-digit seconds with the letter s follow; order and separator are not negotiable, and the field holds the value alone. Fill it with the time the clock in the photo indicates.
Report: 4h50
